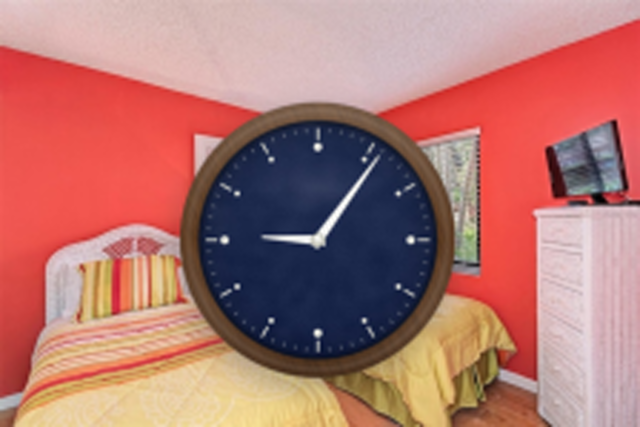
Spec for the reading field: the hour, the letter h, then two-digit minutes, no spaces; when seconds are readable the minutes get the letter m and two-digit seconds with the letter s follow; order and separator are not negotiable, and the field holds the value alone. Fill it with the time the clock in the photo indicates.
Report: 9h06
